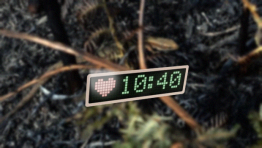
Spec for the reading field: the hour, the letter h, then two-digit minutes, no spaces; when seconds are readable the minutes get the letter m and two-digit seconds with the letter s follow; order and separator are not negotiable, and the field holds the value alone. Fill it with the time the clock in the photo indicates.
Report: 10h40
